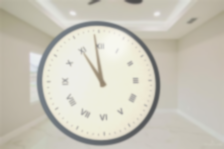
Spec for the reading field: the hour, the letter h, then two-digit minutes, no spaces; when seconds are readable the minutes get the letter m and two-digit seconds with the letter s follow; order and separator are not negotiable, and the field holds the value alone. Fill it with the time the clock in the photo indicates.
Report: 10h59
